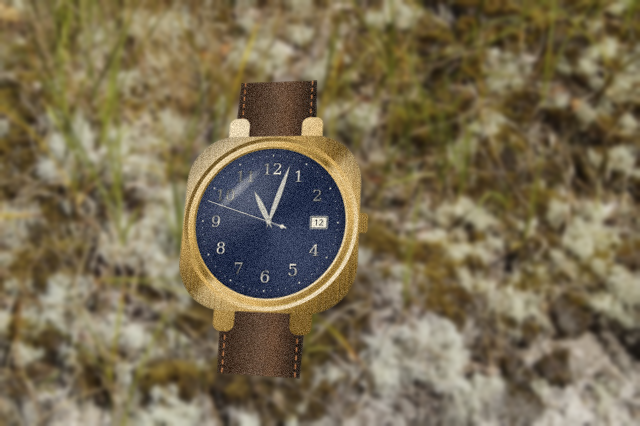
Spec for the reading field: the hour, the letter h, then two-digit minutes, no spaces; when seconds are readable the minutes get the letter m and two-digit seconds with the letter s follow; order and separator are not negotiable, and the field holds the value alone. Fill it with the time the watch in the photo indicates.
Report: 11h02m48s
